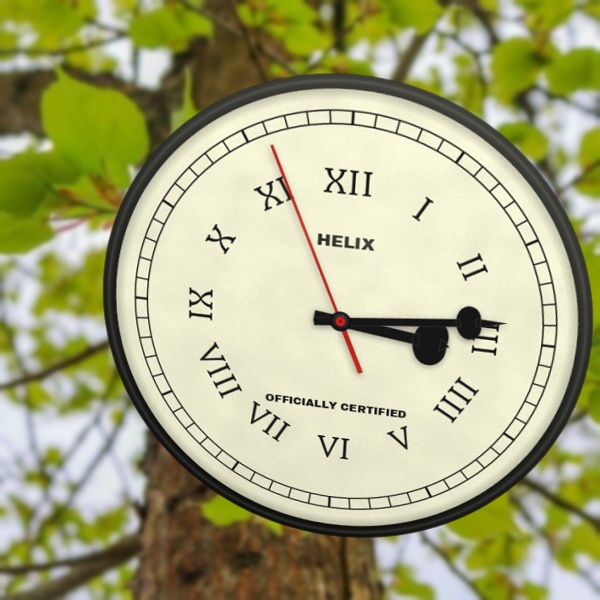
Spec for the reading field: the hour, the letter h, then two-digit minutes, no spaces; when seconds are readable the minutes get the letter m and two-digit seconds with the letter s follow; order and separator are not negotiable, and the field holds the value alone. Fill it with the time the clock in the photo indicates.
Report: 3h13m56s
